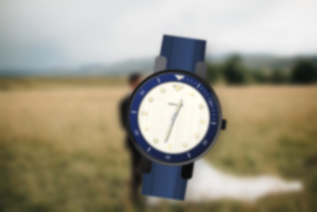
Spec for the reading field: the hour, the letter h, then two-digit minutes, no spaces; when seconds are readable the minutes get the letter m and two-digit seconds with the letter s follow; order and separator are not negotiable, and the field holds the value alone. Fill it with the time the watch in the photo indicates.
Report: 12h32
